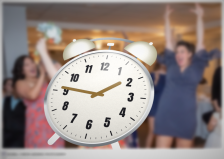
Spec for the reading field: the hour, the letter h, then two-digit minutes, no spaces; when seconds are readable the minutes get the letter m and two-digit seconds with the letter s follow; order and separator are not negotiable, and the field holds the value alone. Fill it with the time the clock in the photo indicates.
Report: 1h46
